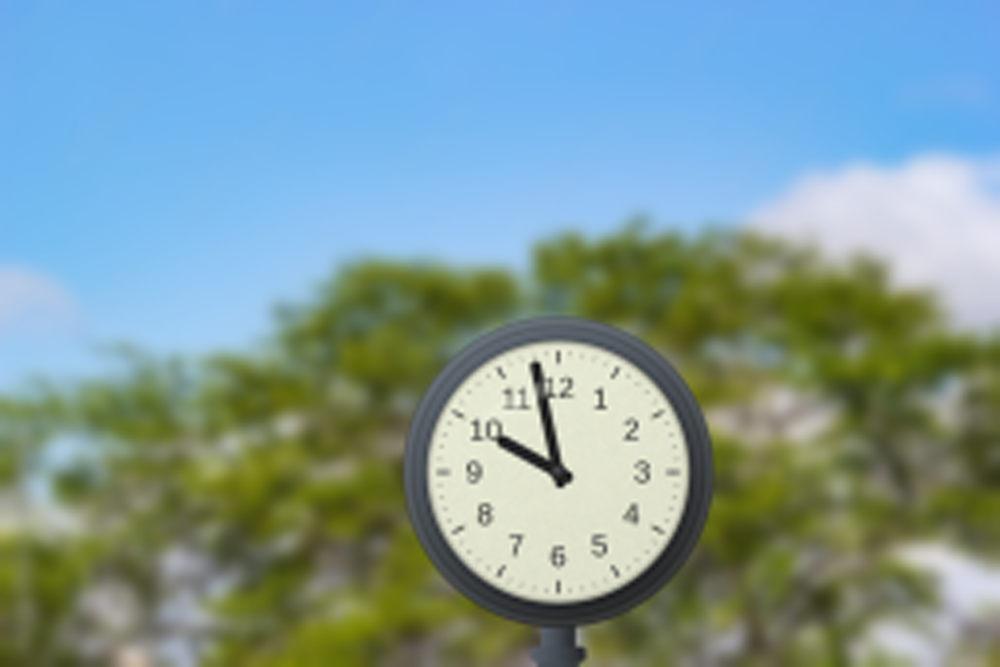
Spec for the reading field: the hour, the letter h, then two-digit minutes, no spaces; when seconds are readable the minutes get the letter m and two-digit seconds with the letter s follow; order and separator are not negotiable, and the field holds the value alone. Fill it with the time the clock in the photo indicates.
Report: 9h58
